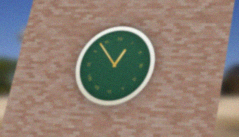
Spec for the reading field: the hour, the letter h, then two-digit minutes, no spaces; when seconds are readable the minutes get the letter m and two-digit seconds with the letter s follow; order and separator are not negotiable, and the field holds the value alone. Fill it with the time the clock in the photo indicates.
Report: 12h53
